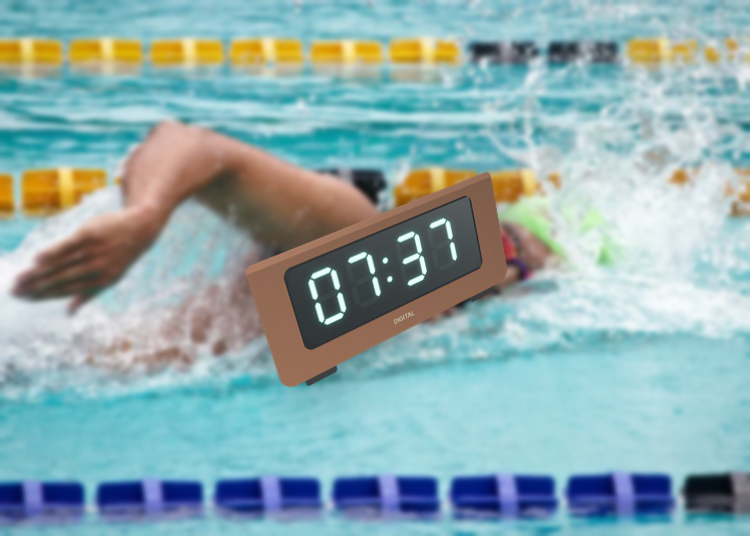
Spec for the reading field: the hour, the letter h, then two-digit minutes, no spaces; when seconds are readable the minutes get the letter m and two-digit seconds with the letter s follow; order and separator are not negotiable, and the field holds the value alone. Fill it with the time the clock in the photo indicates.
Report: 7h37
